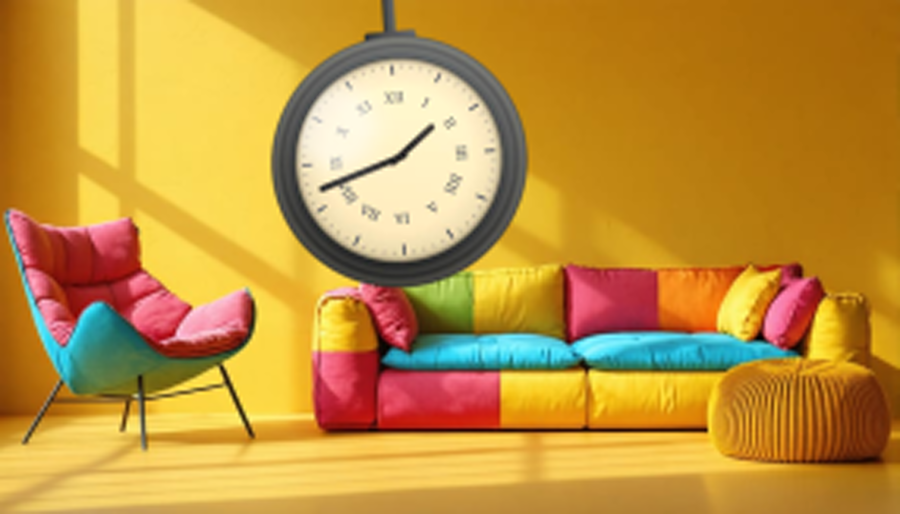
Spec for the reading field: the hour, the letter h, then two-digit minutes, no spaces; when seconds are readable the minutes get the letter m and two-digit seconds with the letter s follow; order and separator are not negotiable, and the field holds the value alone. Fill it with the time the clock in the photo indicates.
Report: 1h42
